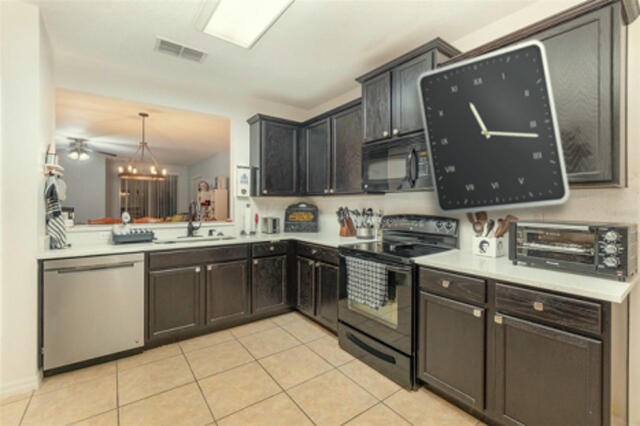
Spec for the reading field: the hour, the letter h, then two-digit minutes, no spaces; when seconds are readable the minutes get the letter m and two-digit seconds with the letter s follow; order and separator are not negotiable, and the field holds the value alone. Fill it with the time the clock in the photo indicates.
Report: 11h17
